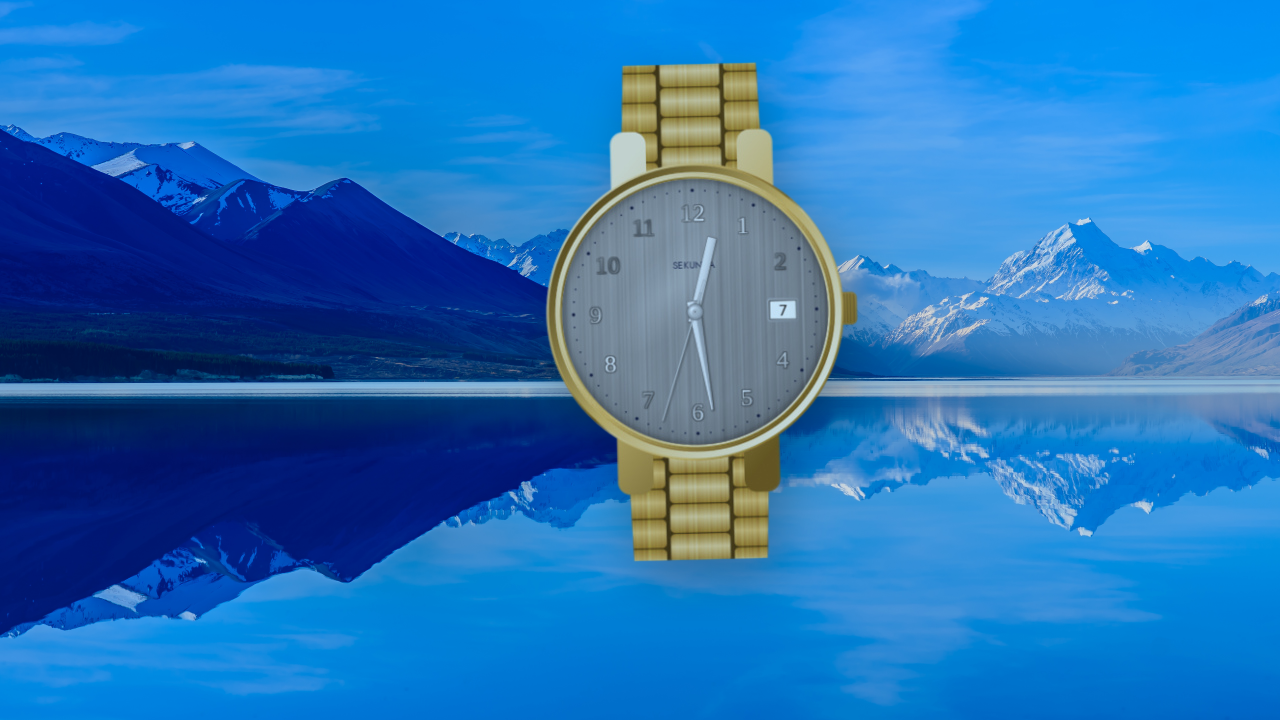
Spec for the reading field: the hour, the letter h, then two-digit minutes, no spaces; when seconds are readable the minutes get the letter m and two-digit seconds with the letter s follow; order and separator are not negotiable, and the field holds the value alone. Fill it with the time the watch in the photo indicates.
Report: 12h28m33s
